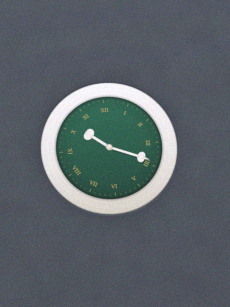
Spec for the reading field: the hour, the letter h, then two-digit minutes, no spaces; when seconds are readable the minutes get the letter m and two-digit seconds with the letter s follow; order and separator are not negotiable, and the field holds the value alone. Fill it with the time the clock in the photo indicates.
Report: 10h19
